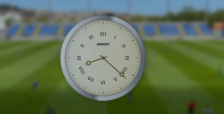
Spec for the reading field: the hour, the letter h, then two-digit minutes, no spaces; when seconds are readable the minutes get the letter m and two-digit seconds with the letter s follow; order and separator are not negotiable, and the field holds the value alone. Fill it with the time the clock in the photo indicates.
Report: 8h22
